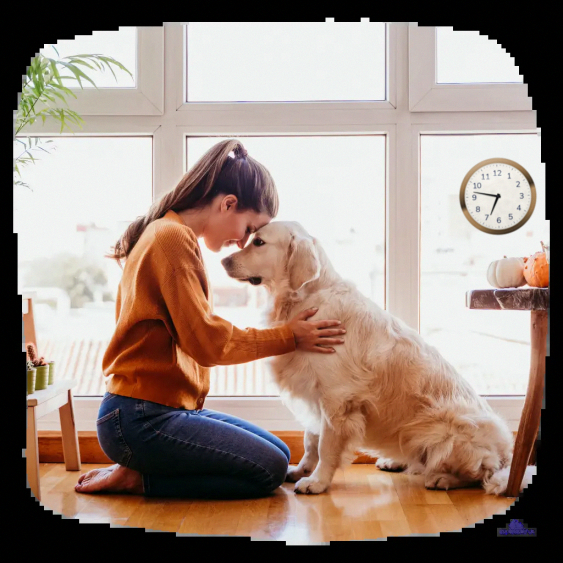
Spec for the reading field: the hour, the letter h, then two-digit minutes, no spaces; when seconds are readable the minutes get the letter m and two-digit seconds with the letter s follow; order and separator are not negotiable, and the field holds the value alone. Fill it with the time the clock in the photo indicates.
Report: 6h47
